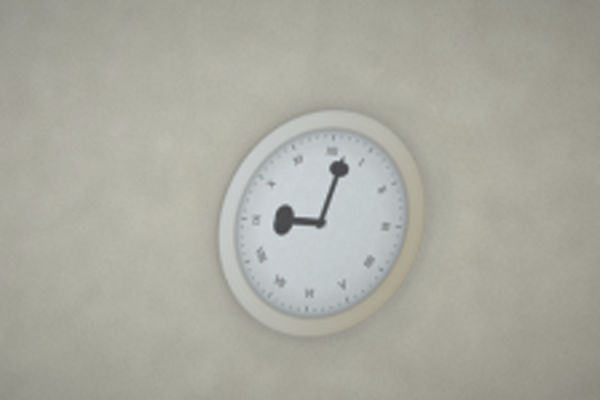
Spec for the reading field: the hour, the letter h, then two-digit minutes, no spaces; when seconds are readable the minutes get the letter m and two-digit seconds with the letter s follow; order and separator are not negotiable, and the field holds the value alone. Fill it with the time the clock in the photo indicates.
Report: 9h02
